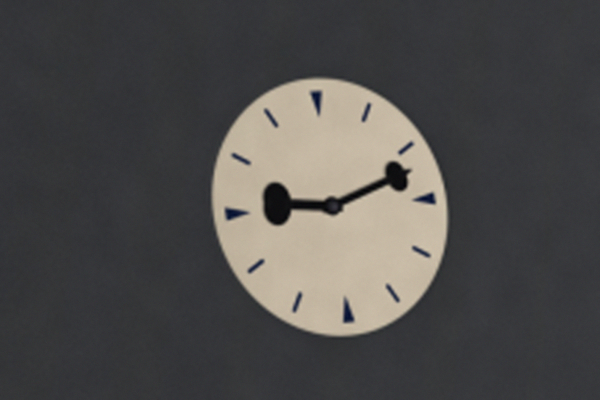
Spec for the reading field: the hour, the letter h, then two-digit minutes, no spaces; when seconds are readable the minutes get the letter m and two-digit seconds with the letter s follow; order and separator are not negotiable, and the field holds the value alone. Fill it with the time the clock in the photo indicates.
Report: 9h12
